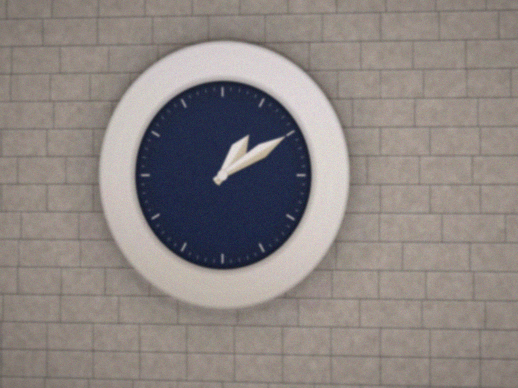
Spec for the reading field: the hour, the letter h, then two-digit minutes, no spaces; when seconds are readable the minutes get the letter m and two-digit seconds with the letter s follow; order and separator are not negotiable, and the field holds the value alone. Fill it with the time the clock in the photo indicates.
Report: 1h10
